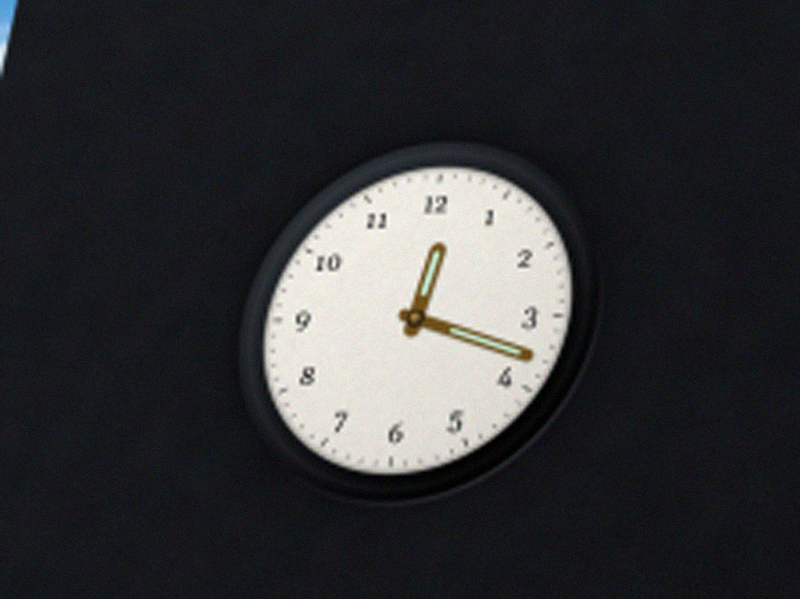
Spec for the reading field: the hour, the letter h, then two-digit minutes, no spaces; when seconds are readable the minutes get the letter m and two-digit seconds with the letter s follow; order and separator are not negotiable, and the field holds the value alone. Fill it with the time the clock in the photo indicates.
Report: 12h18
